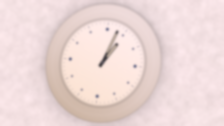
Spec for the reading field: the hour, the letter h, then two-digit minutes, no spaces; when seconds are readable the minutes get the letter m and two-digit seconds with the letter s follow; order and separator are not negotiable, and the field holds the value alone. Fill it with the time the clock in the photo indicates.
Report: 1h03
